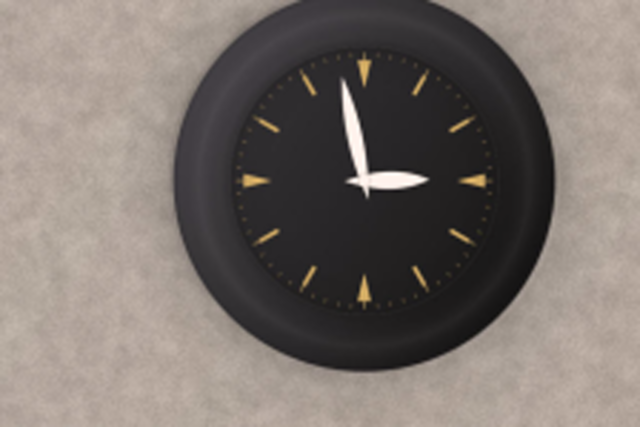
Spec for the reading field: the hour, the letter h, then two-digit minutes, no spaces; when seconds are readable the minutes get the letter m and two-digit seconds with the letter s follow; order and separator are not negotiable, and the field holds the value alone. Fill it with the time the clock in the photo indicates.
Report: 2h58
